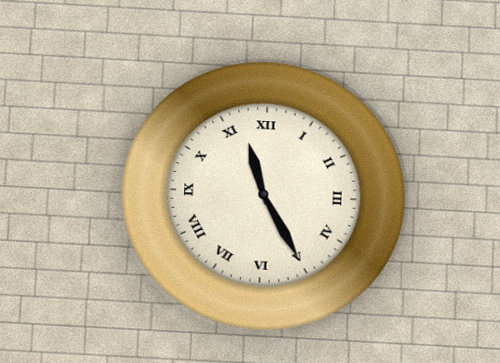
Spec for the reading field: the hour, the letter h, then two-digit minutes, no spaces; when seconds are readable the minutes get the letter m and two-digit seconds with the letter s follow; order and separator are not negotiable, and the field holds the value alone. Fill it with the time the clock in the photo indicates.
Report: 11h25
